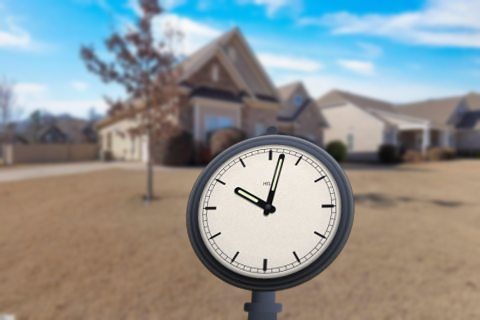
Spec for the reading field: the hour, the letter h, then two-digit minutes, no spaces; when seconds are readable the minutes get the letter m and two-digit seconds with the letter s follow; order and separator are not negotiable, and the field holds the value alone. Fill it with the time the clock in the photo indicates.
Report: 10h02
